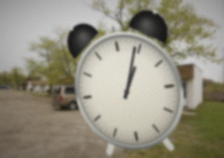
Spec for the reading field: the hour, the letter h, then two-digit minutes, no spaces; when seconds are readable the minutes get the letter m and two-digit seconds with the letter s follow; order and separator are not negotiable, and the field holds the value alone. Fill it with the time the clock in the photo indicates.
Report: 1h04
